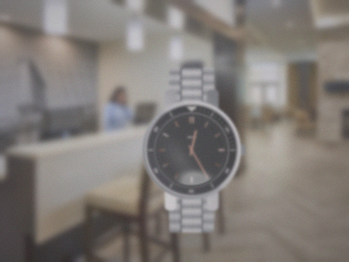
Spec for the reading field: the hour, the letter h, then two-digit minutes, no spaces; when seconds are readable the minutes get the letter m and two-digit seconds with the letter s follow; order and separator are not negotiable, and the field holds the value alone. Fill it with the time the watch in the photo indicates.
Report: 12h25
